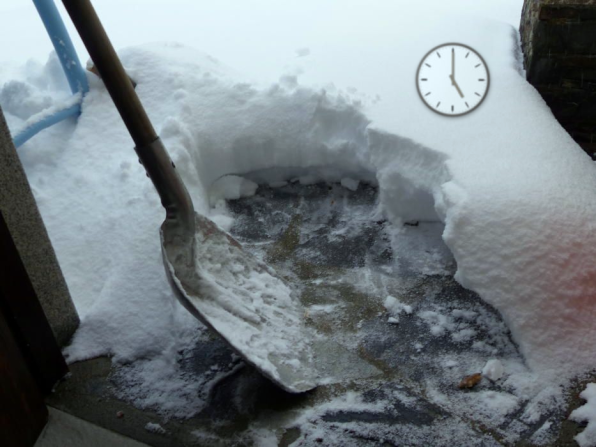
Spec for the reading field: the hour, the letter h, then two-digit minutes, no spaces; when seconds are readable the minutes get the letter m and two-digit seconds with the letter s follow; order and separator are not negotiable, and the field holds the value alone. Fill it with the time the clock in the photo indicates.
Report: 5h00
